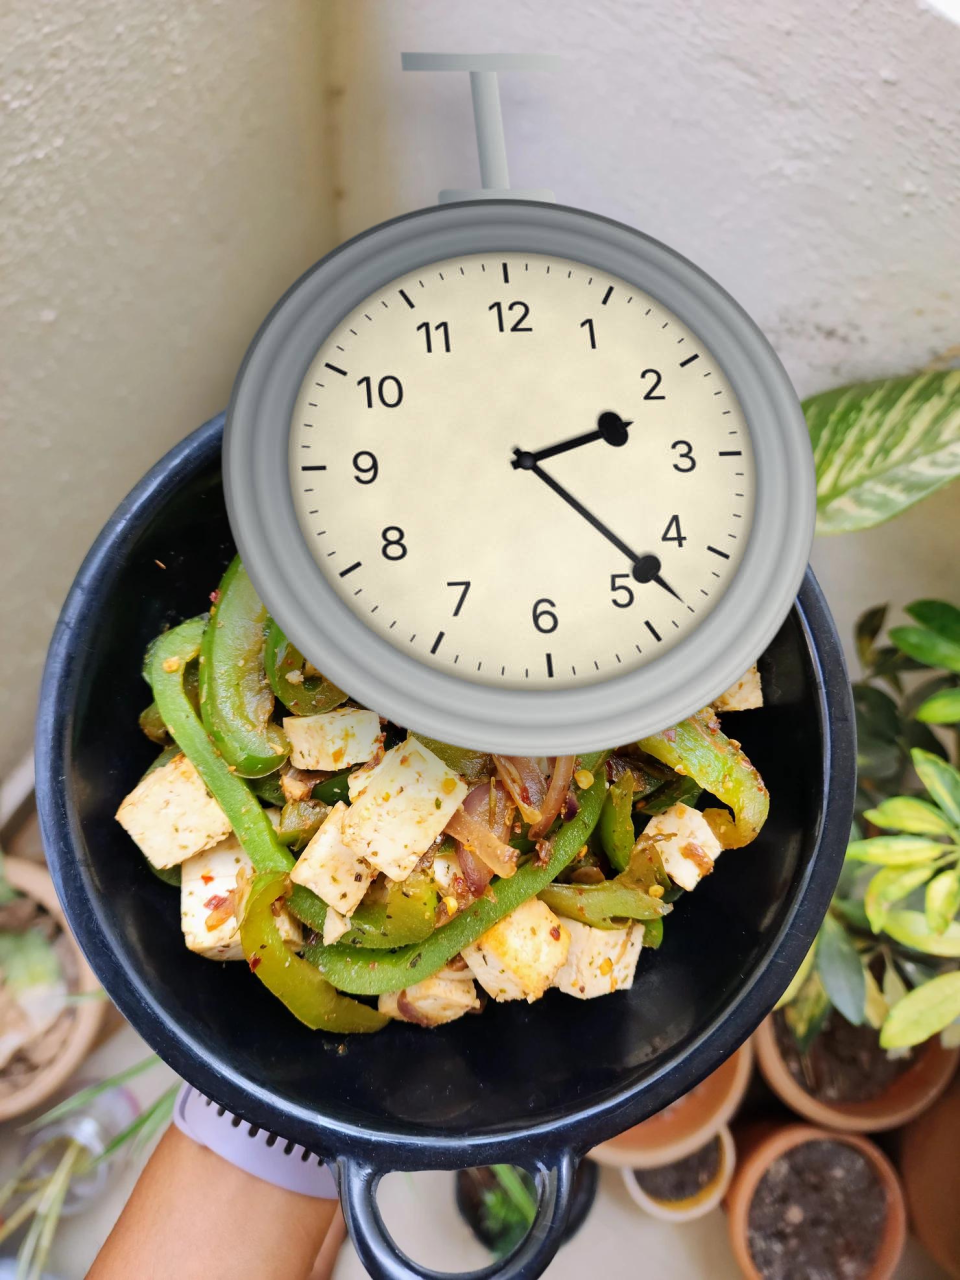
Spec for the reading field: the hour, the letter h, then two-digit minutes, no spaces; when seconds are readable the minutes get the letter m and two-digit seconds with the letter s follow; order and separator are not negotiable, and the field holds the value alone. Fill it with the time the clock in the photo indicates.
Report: 2h23
